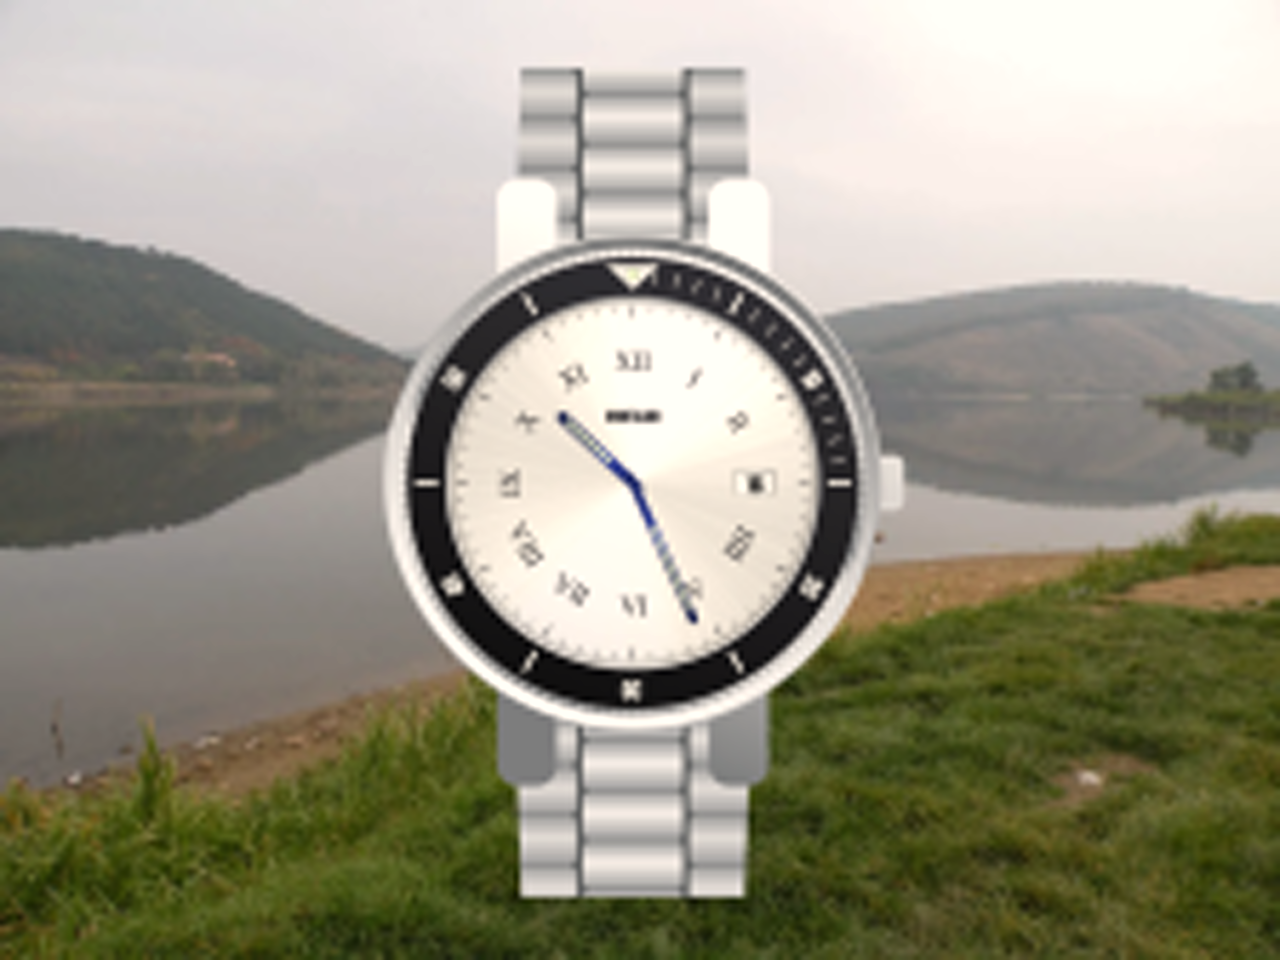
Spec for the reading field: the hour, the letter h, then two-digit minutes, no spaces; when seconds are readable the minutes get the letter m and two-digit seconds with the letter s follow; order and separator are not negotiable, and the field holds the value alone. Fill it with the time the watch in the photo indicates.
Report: 10h26
